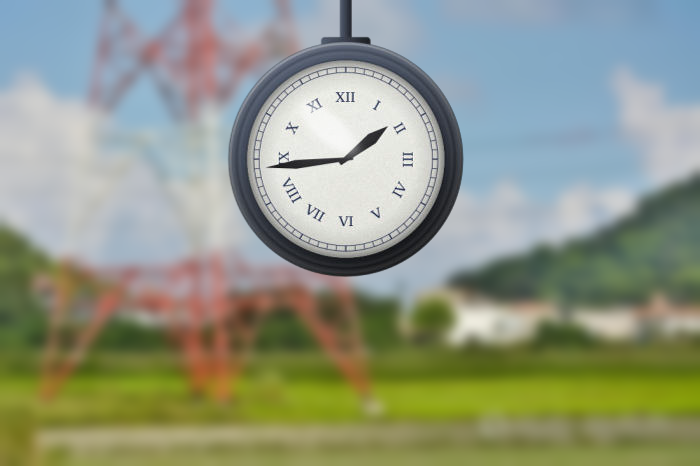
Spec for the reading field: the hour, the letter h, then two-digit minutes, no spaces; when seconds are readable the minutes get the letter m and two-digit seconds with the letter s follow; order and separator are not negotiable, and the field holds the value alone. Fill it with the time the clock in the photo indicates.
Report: 1h44
